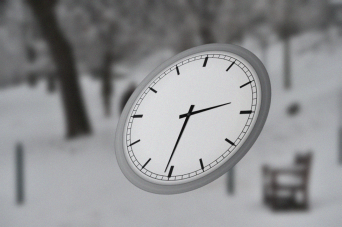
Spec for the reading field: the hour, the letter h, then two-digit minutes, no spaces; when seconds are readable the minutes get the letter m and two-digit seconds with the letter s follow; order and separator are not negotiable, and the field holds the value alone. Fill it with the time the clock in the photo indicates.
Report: 2h31
